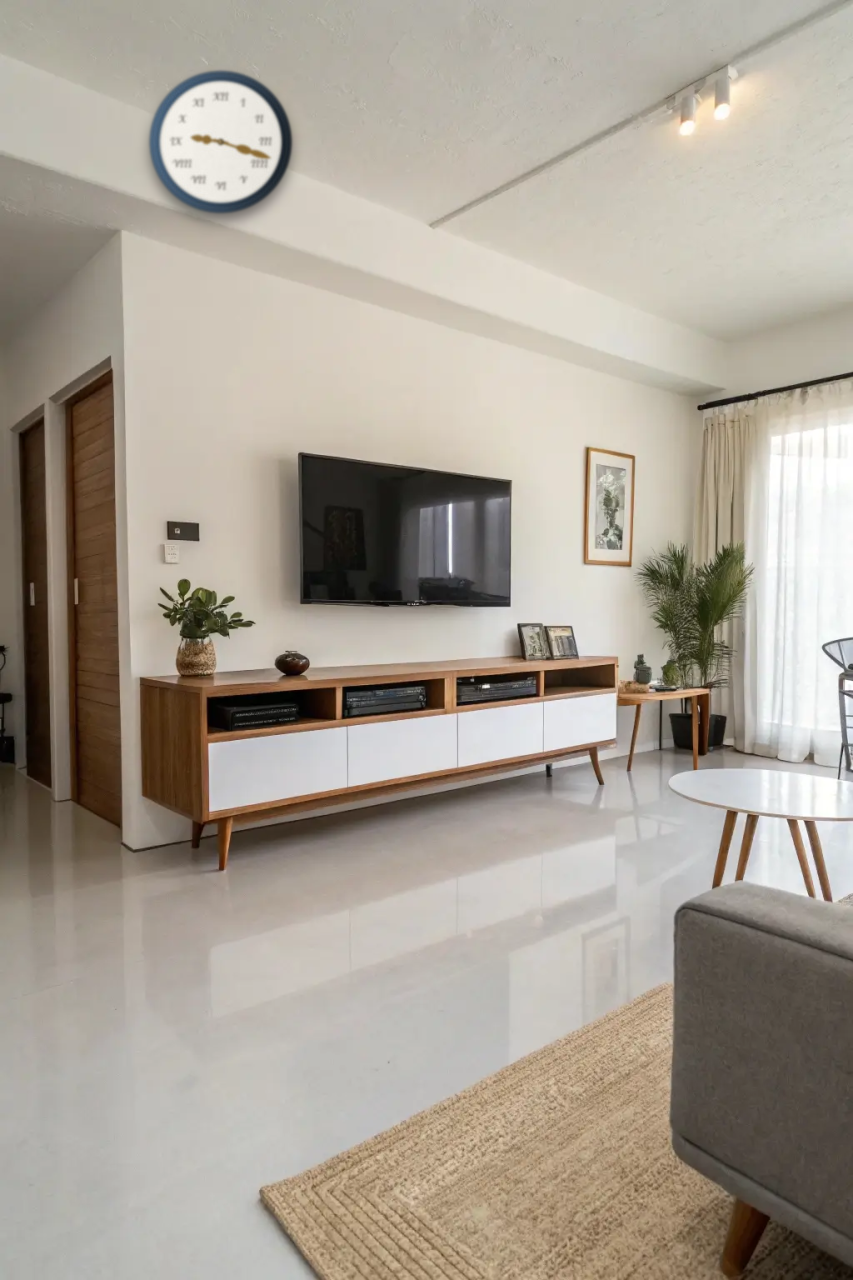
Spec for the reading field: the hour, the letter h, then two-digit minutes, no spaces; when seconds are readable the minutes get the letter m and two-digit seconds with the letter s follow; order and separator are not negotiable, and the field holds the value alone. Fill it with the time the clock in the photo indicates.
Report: 9h18
